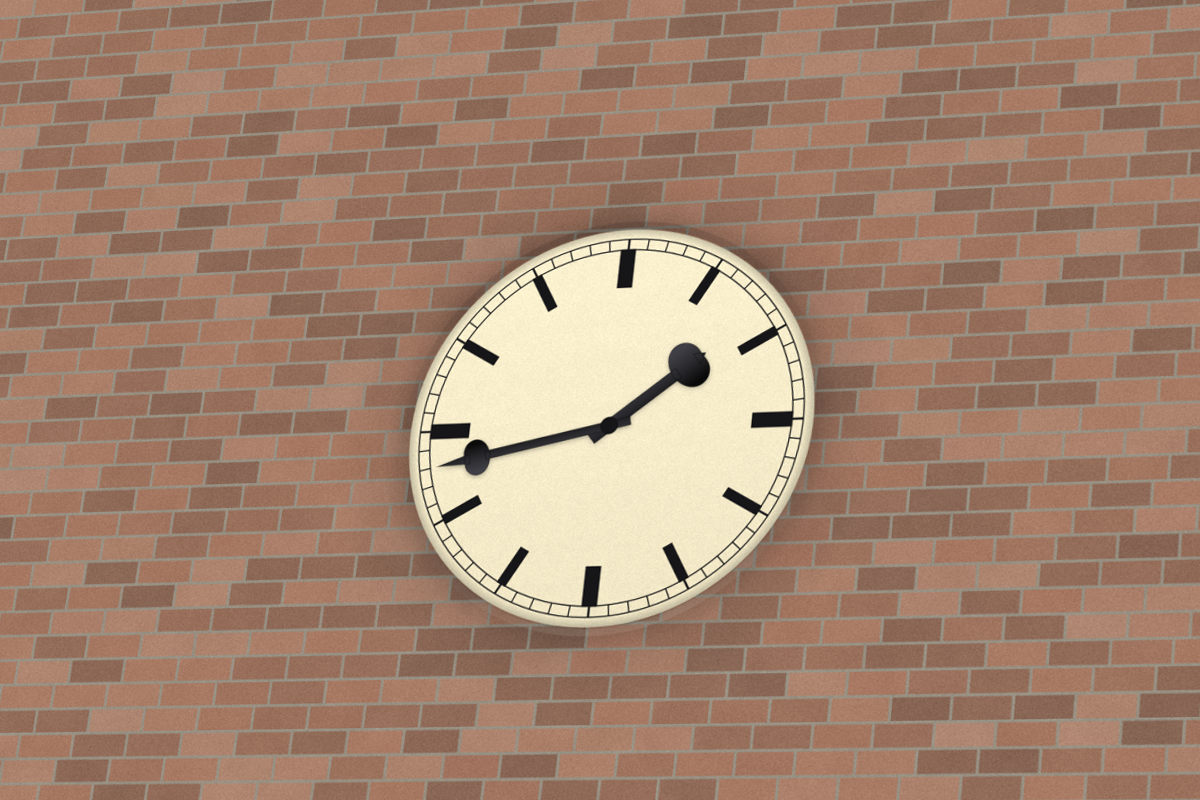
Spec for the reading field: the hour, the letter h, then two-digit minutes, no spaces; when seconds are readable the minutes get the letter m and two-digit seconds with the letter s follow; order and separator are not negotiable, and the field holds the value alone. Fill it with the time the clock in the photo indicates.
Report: 1h43
